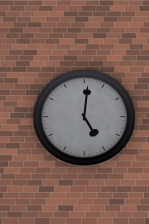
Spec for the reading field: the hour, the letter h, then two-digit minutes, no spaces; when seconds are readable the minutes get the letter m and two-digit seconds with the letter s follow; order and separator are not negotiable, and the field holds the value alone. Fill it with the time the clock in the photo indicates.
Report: 5h01
